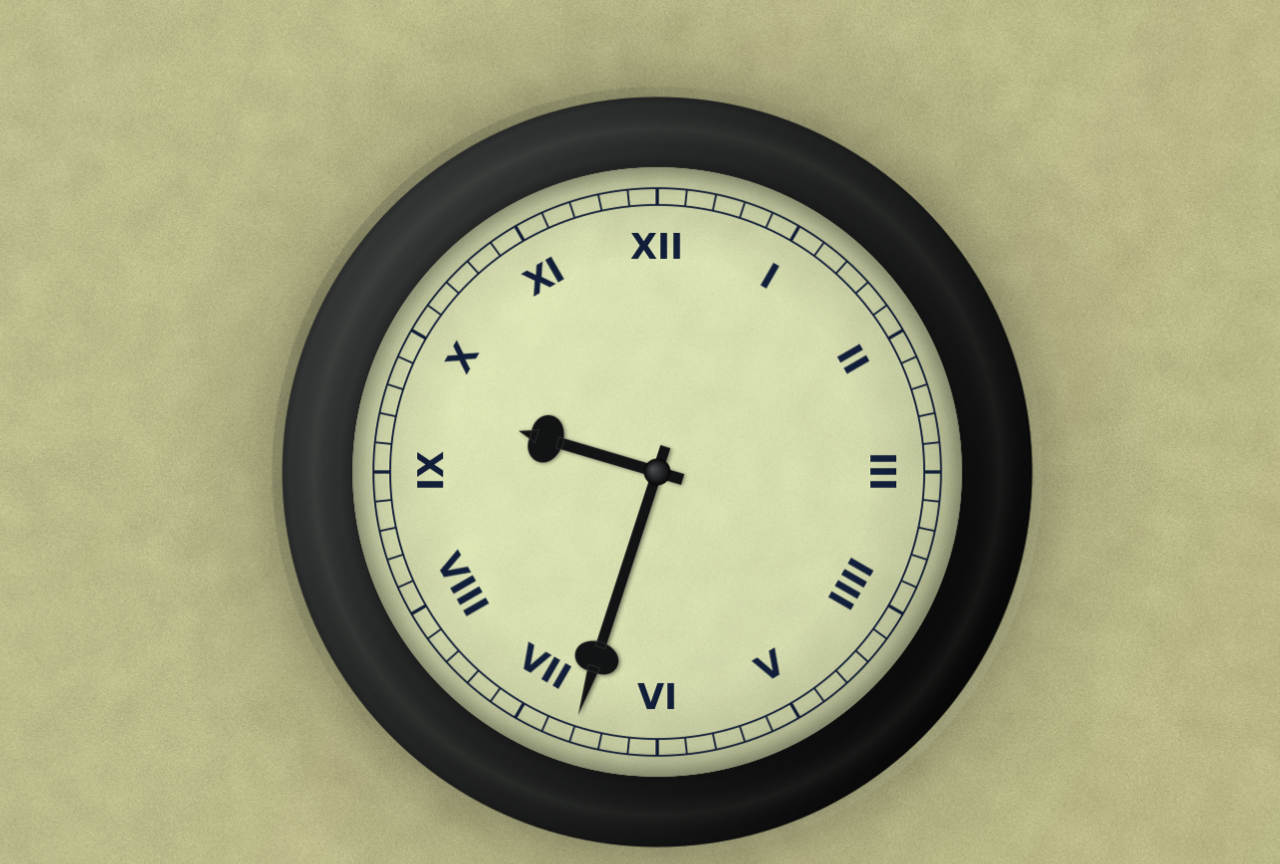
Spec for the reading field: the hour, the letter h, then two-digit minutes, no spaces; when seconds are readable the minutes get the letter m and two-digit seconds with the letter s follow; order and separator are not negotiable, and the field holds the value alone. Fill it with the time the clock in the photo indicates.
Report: 9h33
